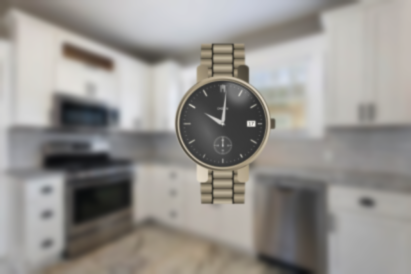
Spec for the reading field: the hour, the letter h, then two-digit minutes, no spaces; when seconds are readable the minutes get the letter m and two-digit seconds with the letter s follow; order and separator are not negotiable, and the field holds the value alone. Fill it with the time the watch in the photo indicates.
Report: 10h01
